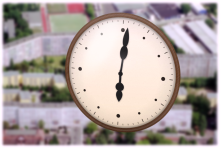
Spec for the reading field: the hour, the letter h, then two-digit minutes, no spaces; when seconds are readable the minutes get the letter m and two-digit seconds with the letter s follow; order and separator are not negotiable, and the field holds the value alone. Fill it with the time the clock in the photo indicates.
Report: 6h01
